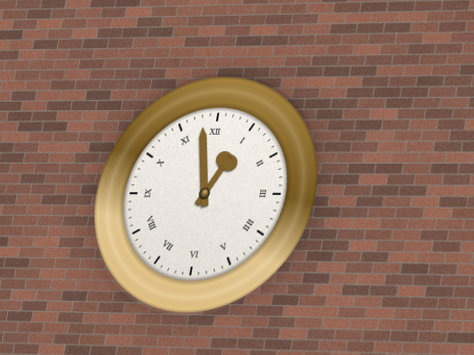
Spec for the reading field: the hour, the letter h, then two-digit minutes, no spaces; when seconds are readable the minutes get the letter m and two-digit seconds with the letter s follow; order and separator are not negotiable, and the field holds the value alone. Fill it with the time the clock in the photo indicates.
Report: 12h58
